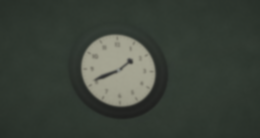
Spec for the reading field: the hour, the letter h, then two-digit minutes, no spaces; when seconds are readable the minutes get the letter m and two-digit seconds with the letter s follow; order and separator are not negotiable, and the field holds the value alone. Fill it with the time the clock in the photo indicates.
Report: 1h41
